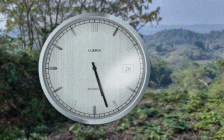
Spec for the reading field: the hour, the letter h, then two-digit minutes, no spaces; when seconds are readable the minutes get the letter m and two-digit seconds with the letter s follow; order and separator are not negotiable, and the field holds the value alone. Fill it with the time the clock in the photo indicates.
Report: 5h27
